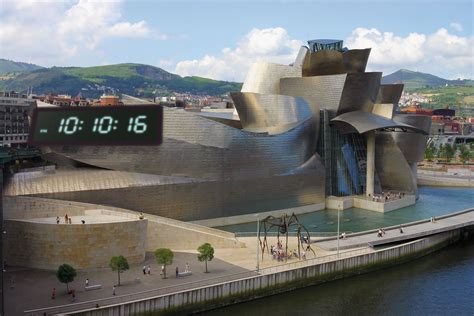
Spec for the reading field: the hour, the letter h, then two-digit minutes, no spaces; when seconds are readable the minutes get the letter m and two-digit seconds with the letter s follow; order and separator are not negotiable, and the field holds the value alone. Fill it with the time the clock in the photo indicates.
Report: 10h10m16s
